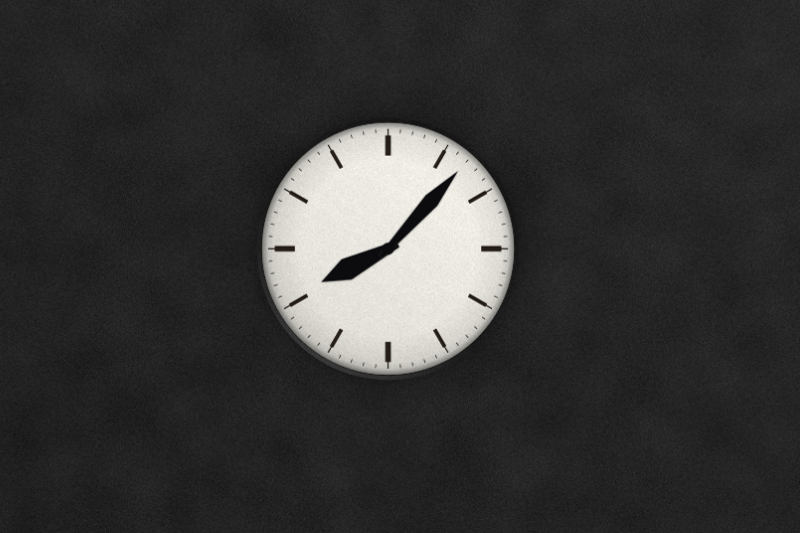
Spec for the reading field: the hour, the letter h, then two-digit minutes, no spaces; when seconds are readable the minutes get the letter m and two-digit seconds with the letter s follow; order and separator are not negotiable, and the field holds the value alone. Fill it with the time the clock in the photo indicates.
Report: 8h07
